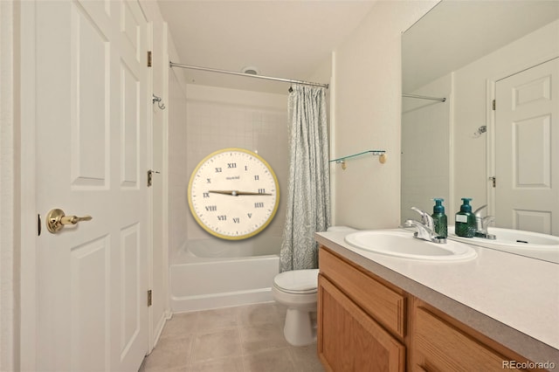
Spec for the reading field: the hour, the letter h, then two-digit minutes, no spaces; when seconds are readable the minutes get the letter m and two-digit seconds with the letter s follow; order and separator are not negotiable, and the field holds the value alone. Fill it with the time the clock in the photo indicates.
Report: 9h16
